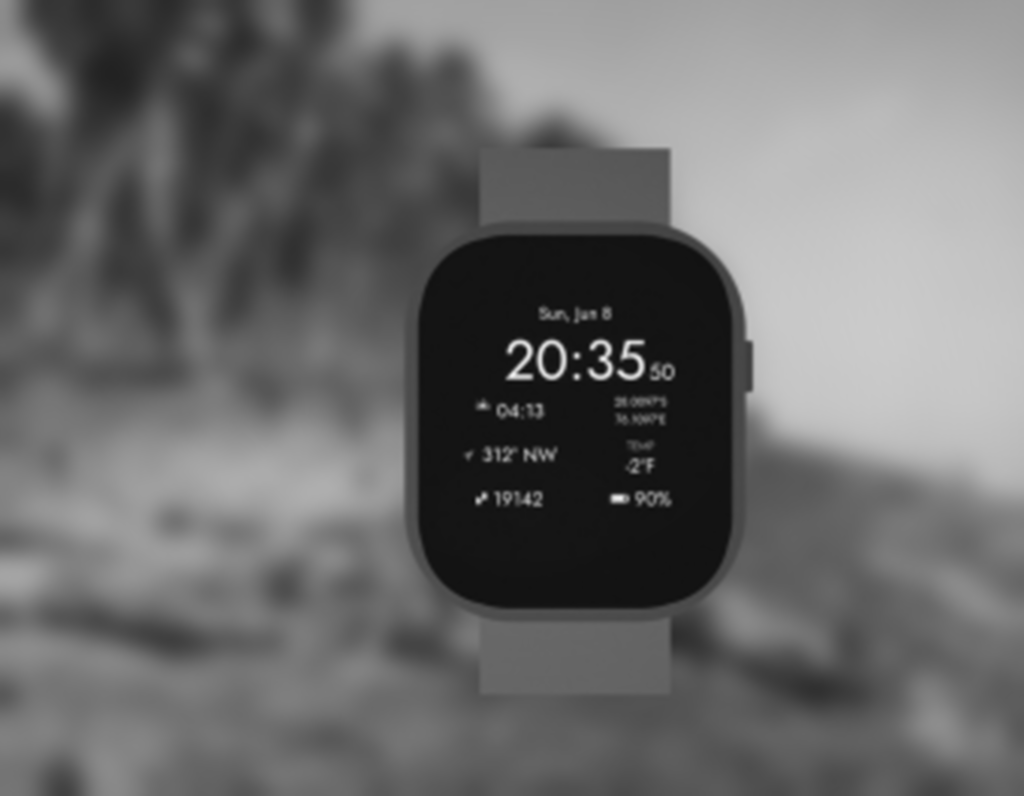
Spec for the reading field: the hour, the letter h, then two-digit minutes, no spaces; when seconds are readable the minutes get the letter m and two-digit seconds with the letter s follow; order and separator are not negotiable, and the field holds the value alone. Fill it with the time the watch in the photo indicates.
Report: 20h35
